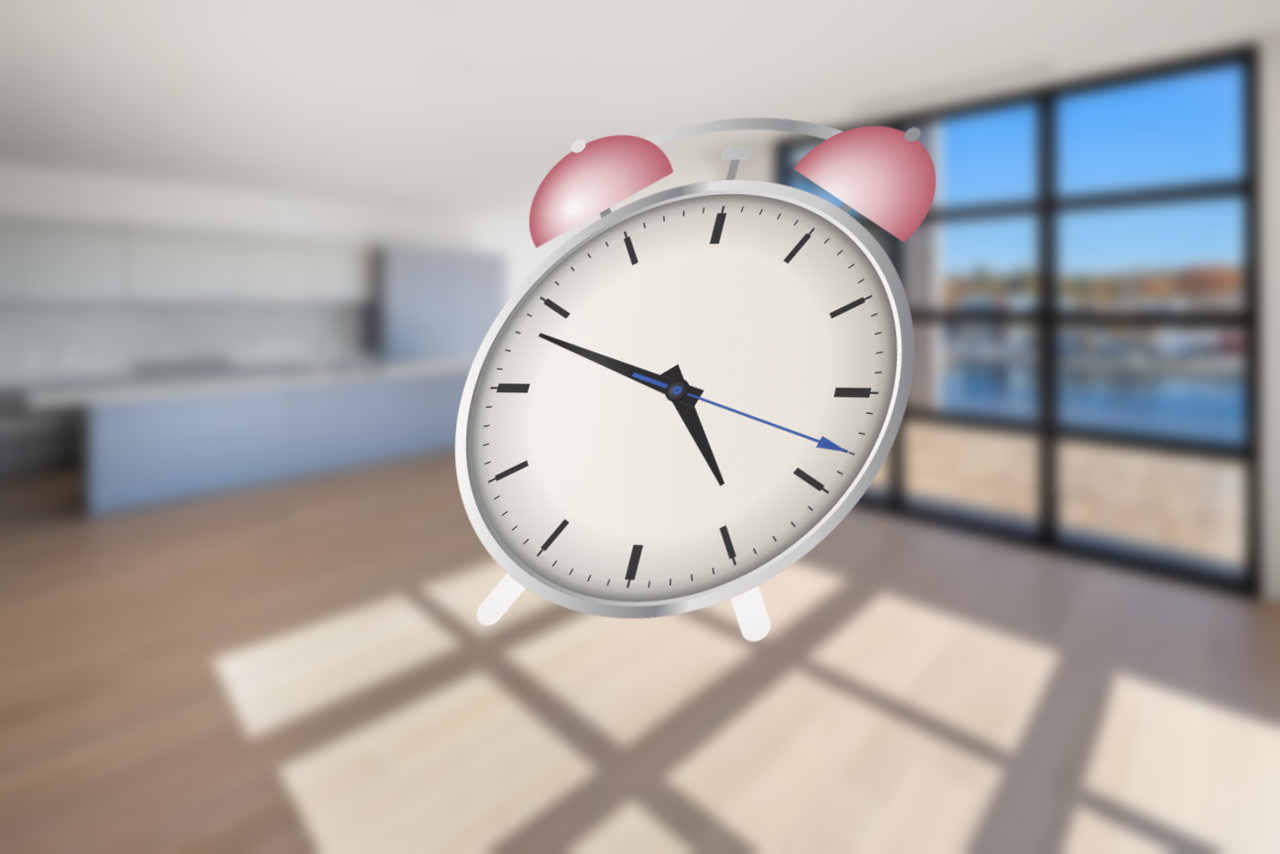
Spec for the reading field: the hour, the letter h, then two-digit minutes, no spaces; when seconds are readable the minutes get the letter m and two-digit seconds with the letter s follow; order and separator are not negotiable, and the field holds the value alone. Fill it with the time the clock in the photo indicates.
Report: 4h48m18s
